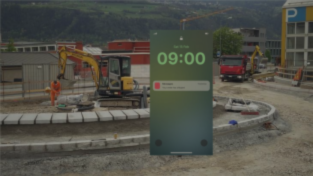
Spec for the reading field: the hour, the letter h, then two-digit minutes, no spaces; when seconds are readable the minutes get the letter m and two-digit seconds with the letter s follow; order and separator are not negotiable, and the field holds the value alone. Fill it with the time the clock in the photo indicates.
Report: 9h00
